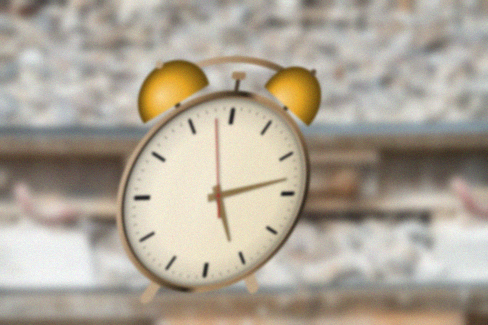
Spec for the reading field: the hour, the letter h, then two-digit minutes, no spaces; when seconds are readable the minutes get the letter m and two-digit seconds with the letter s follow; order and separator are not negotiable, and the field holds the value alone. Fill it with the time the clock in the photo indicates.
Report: 5h12m58s
